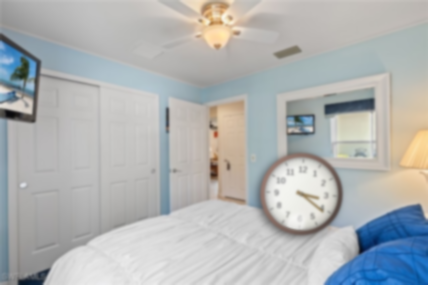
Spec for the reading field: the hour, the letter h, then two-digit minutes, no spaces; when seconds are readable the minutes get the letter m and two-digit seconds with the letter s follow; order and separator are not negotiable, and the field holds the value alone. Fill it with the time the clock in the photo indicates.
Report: 3h21
